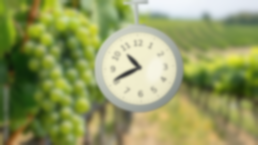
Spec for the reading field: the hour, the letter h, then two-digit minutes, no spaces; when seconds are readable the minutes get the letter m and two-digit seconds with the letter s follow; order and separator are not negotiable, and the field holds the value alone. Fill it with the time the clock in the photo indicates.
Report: 10h41
